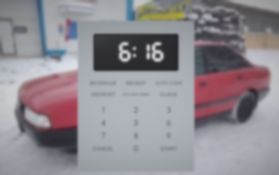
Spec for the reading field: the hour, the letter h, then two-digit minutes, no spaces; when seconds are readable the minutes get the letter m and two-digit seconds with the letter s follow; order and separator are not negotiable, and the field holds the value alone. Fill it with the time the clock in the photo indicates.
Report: 6h16
